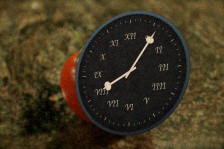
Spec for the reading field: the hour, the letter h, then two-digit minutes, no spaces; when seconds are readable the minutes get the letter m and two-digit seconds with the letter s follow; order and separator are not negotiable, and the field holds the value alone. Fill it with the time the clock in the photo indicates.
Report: 8h06
